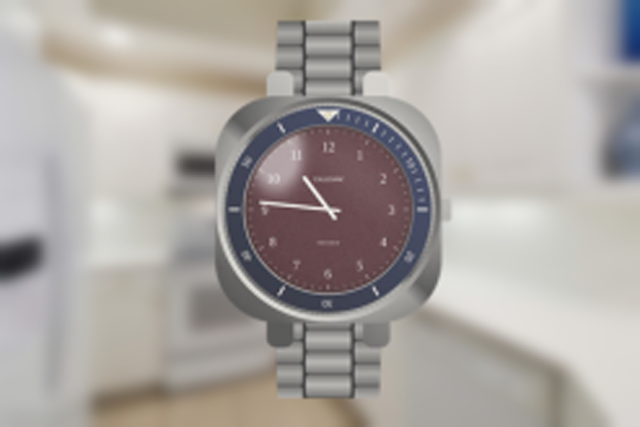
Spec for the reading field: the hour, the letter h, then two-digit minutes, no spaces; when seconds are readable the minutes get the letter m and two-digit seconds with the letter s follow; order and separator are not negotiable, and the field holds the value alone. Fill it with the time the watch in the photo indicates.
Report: 10h46
